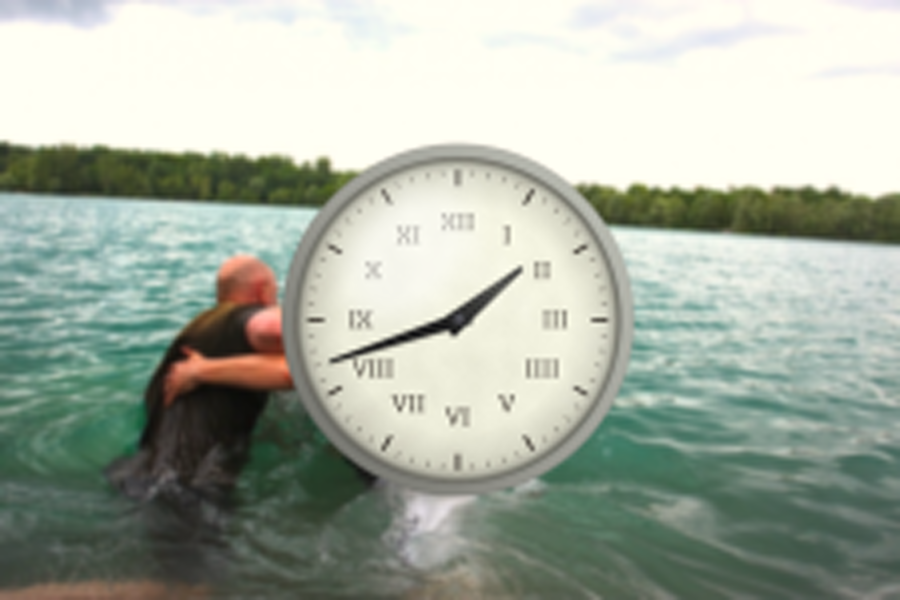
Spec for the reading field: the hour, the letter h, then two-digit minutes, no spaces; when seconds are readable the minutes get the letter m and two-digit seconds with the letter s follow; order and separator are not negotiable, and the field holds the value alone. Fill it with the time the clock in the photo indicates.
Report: 1h42
